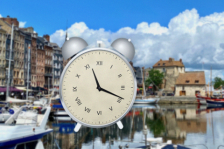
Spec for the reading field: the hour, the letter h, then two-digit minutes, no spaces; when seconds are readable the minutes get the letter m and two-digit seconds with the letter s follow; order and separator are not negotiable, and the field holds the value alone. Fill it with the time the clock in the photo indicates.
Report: 11h19
